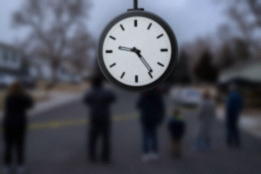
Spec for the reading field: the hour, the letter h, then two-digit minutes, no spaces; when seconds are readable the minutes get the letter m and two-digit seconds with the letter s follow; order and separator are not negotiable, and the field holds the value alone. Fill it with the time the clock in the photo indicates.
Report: 9h24
